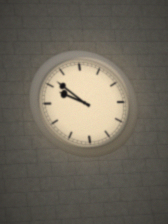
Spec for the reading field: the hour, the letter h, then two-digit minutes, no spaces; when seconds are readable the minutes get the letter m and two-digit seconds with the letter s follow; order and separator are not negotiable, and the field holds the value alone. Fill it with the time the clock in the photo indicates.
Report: 9h52
